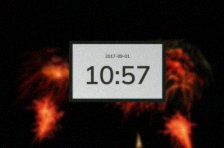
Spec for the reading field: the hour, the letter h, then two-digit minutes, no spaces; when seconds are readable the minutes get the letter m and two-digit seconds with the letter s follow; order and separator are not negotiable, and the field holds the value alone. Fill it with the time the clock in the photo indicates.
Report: 10h57
